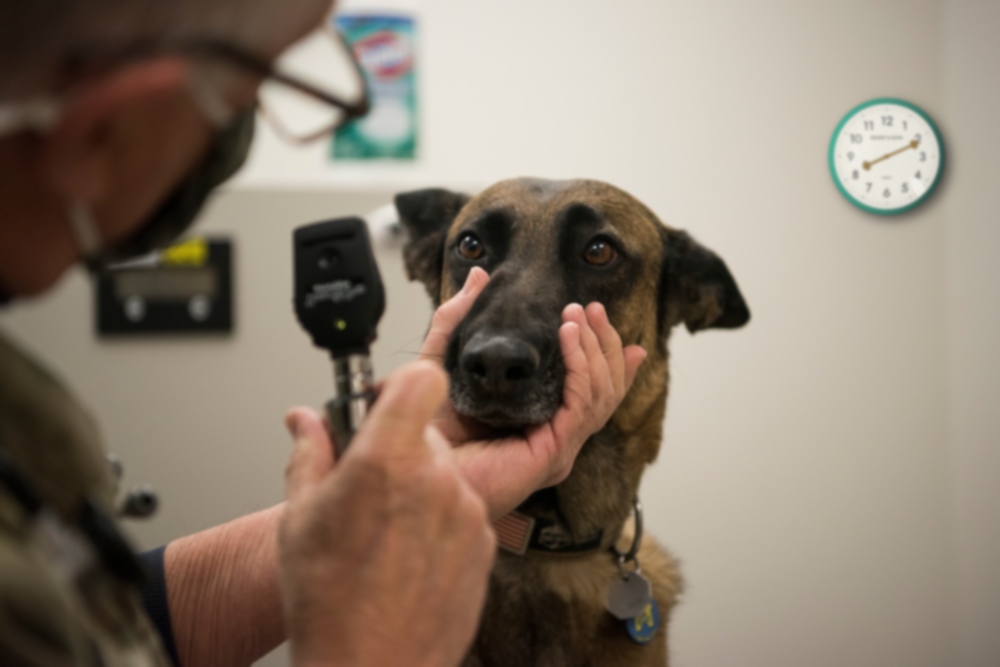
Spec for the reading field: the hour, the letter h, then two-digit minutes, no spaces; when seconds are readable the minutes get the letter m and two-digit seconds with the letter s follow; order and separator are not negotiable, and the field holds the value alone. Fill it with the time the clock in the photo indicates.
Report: 8h11
